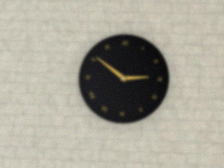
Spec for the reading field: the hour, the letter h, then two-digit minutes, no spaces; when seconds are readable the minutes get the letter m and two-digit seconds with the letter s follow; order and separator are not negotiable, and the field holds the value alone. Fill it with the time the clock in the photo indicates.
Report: 2h51
